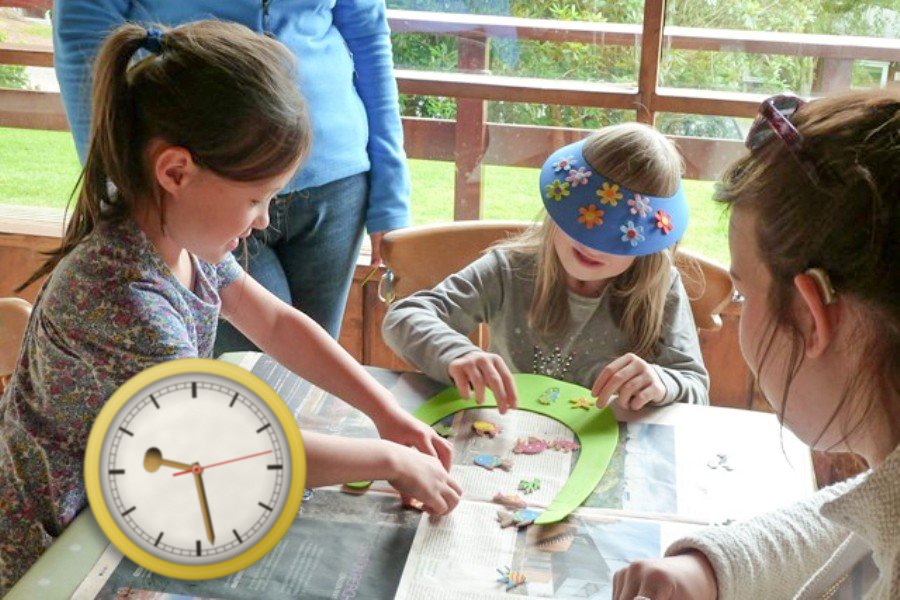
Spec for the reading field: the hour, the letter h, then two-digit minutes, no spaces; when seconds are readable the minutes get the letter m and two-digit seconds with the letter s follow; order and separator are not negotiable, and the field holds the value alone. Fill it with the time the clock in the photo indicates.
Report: 9h28m13s
